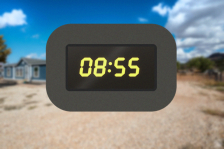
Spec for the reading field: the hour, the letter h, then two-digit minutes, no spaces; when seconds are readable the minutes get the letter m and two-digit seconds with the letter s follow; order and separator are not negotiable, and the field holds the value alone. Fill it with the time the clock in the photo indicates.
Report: 8h55
